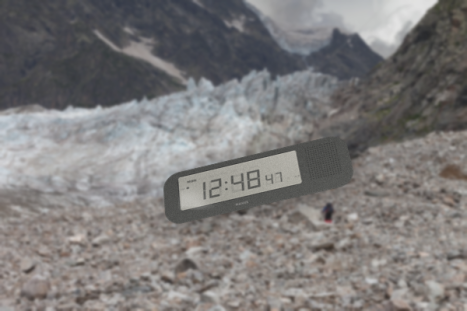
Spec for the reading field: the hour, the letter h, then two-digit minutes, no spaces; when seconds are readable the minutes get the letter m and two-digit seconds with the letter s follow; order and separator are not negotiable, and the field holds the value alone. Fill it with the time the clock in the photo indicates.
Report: 12h48m47s
